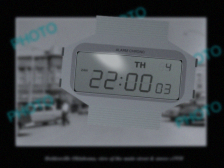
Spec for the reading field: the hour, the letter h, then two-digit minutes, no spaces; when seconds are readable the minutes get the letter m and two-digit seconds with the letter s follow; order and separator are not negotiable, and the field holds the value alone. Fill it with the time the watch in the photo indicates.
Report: 22h00m03s
